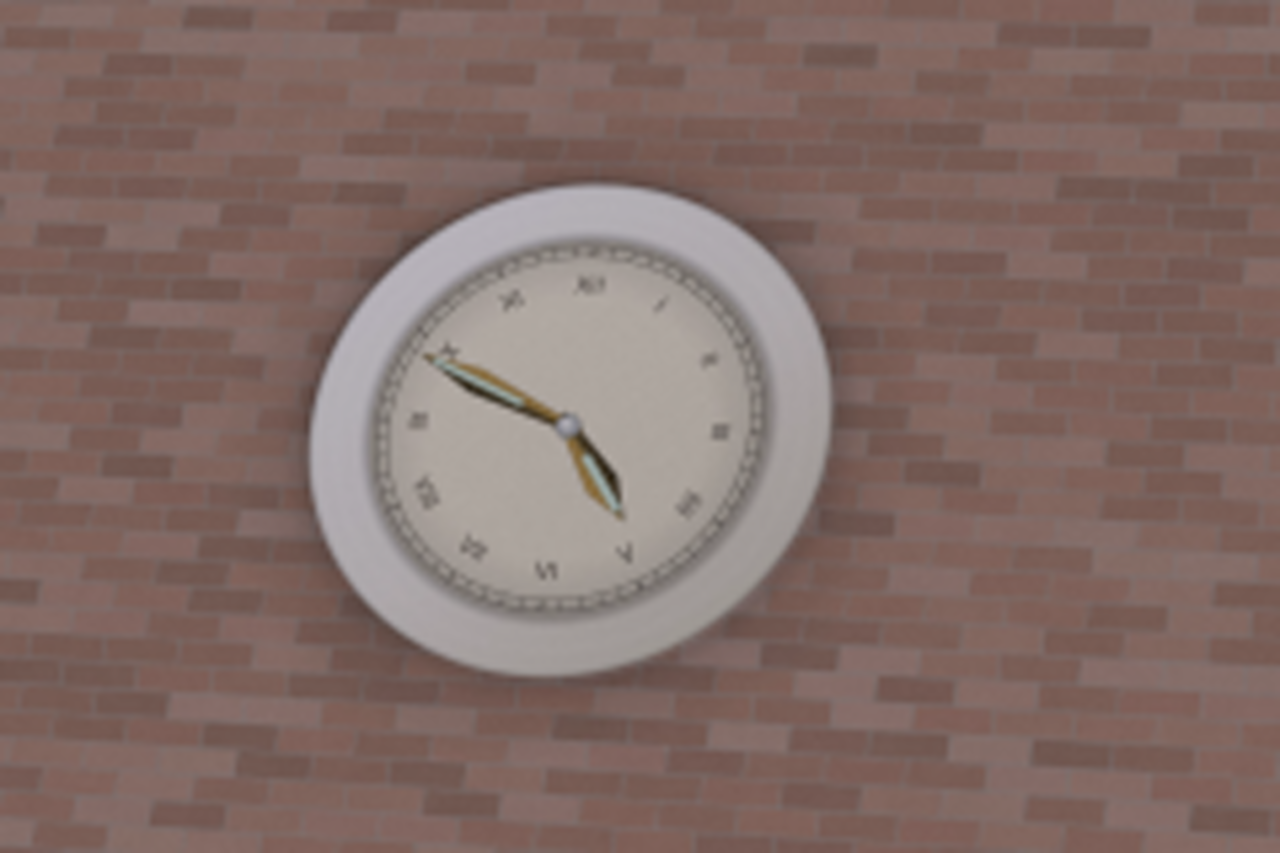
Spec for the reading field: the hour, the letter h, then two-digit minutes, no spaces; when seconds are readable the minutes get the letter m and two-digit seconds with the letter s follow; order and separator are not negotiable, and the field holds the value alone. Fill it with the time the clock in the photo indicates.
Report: 4h49
